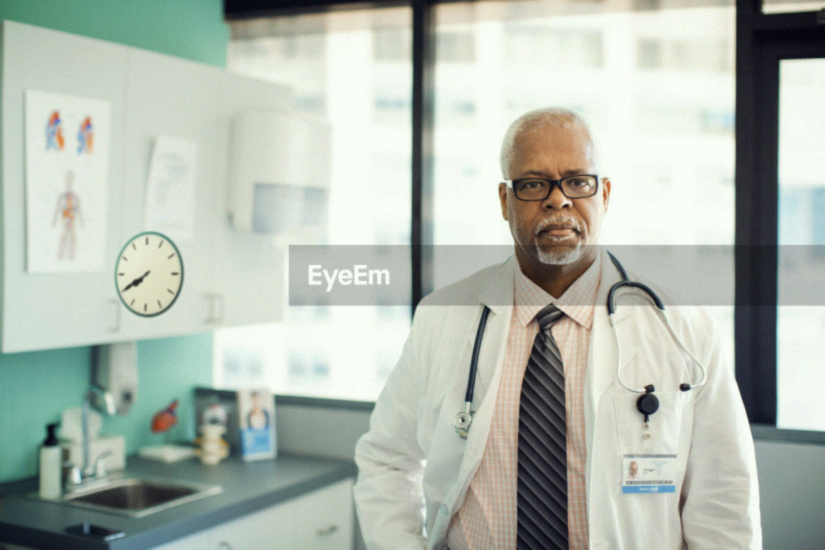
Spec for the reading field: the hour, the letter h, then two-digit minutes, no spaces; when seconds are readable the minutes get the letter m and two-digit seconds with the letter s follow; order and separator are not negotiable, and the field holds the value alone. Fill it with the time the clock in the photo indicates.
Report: 7h40
